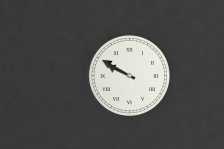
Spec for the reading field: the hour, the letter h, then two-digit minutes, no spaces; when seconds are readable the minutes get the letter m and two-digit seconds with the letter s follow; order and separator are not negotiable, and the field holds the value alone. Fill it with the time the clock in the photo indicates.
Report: 9h50
